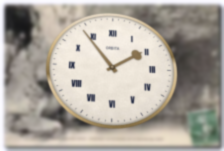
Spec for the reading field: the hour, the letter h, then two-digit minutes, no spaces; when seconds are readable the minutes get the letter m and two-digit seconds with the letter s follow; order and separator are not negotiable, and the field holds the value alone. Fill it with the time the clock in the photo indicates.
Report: 1h54
